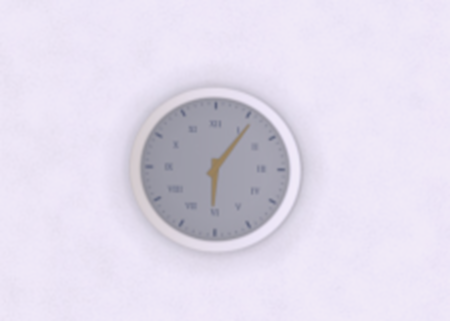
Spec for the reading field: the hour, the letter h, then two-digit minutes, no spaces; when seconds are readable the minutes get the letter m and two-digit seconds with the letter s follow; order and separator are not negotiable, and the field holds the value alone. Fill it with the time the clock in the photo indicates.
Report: 6h06
